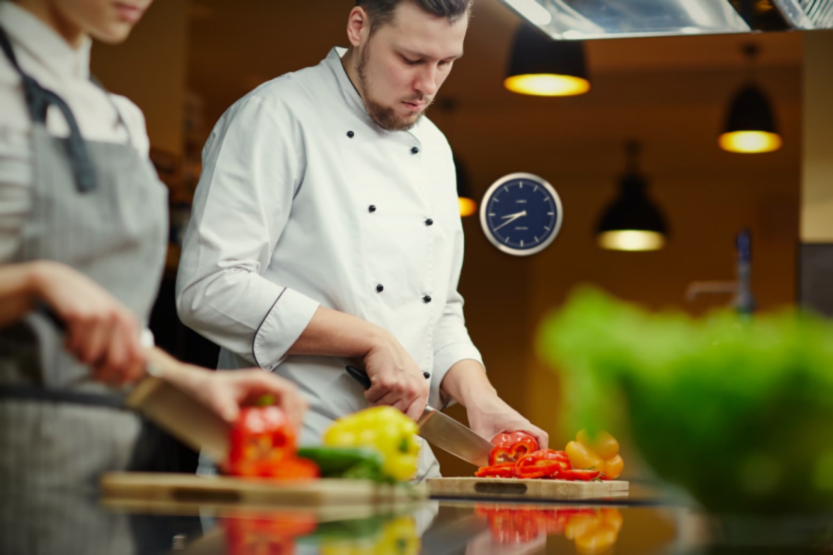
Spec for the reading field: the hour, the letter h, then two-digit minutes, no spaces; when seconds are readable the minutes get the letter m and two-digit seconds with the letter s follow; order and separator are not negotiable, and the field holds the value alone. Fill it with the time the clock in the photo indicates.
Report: 8h40
